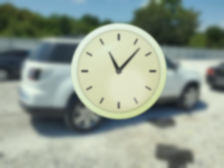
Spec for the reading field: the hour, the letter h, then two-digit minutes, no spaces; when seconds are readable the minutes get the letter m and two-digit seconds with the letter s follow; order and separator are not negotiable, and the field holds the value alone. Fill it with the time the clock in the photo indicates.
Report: 11h07
